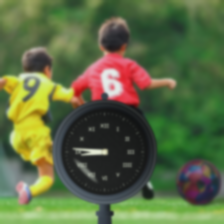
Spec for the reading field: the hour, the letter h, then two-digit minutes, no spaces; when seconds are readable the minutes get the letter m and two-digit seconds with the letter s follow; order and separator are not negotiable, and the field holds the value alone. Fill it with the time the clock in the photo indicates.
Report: 8h46
